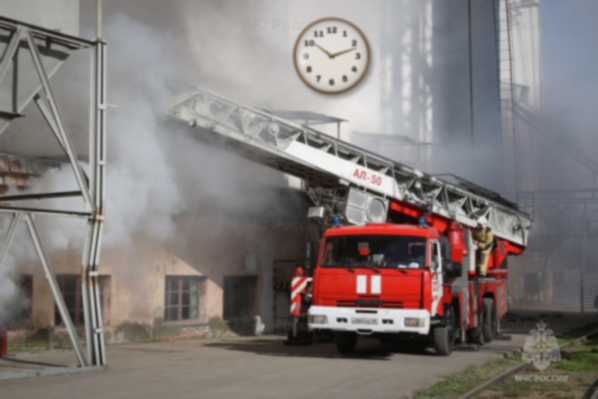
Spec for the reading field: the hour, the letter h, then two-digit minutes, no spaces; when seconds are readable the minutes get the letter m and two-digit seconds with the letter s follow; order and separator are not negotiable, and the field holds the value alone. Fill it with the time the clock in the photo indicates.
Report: 10h12
